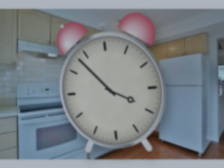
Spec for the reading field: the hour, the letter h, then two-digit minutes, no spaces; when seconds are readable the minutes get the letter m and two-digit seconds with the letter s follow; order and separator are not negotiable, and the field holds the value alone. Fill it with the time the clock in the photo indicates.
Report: 3h53
